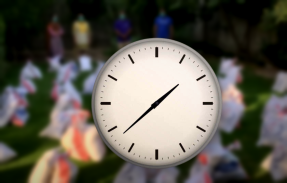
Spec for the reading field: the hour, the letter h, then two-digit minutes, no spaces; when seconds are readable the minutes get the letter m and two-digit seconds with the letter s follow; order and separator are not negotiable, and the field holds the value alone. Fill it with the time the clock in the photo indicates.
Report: 1h38
